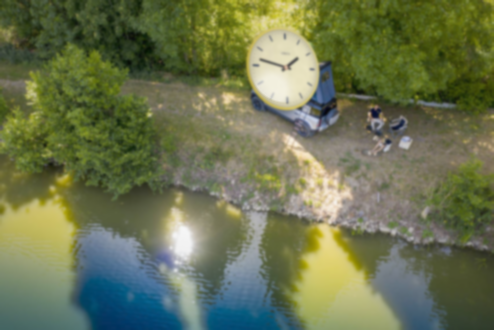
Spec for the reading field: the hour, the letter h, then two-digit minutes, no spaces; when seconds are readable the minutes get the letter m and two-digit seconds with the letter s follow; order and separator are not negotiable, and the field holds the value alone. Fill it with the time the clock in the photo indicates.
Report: 1h47
